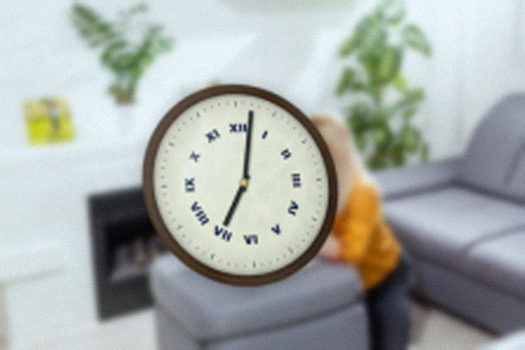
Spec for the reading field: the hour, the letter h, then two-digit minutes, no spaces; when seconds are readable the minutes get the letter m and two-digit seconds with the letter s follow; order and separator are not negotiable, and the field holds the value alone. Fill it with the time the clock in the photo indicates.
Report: 7h02
